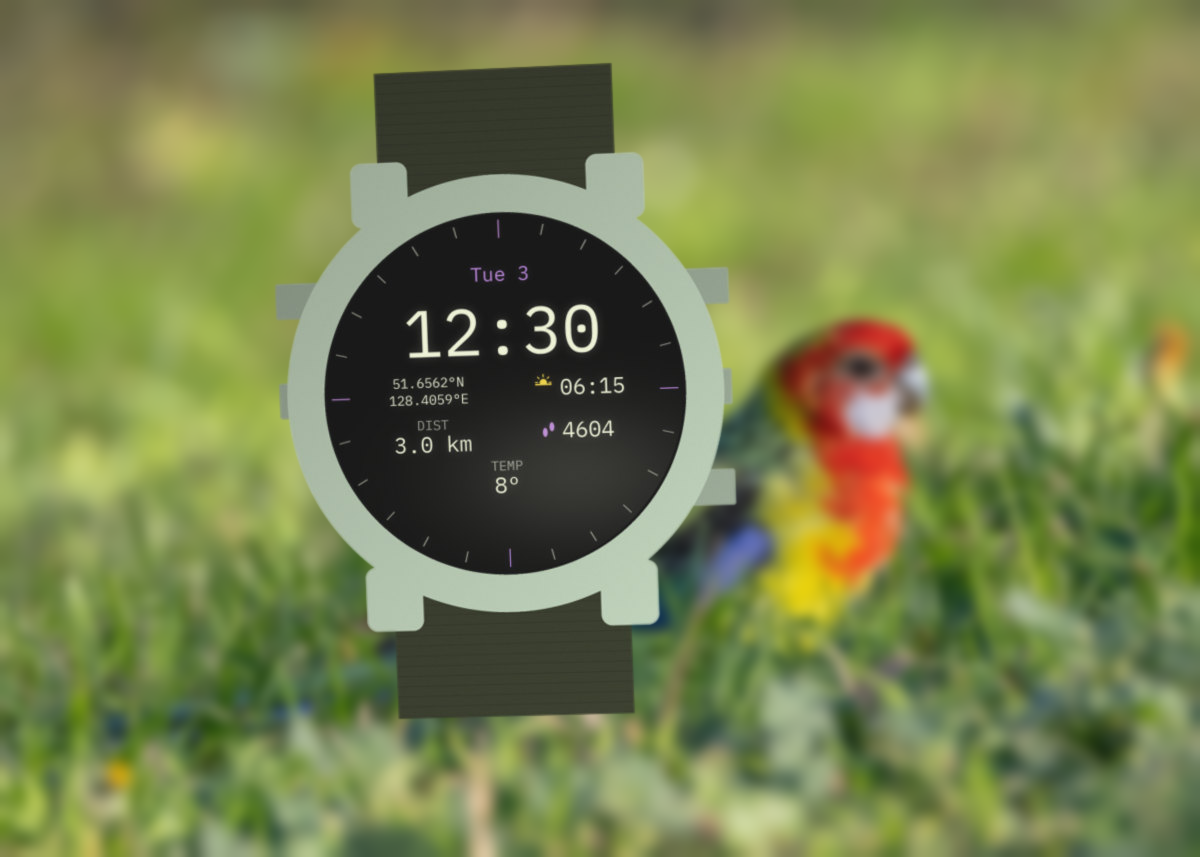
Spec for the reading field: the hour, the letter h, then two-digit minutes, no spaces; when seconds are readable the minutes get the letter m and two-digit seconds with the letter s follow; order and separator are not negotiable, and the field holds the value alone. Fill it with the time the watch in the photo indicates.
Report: 12h30
